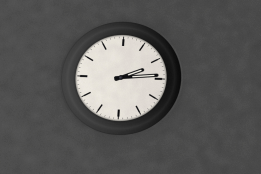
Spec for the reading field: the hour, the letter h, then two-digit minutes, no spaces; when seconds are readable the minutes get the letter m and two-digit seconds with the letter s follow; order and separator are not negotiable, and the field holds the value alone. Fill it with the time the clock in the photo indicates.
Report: 2h14
